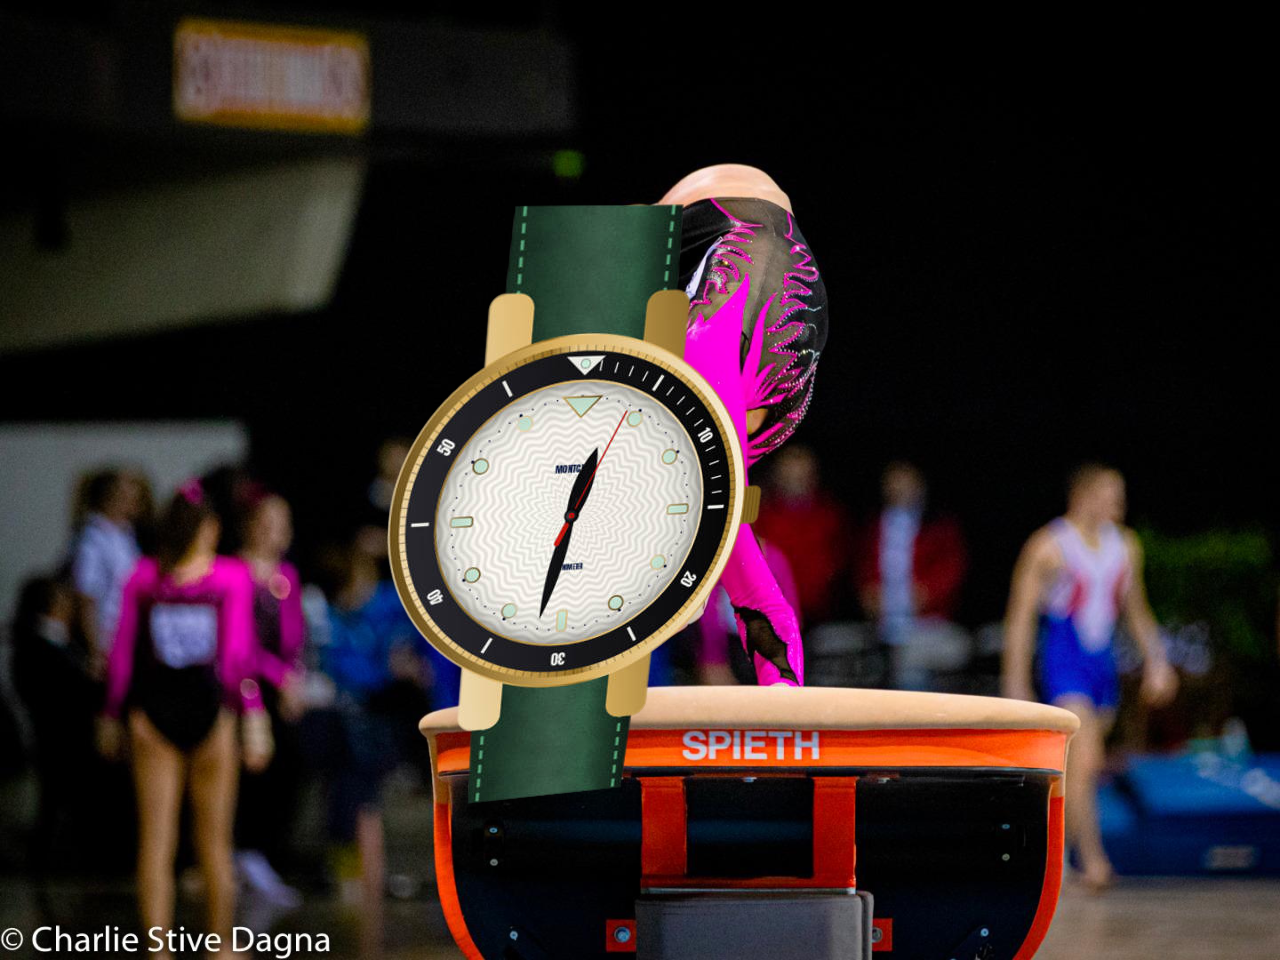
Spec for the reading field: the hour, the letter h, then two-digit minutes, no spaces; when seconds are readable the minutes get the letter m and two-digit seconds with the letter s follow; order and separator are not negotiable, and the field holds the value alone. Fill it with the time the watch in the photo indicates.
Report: 12h32m04s
